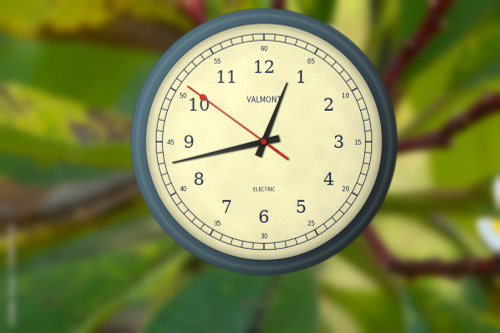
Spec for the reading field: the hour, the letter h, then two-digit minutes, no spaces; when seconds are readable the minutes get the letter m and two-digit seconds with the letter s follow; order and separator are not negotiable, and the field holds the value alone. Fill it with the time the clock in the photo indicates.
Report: 12h42m51s
